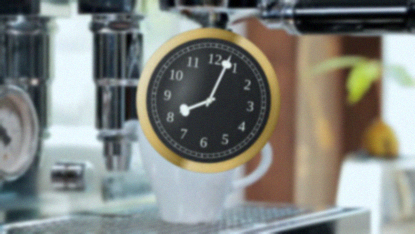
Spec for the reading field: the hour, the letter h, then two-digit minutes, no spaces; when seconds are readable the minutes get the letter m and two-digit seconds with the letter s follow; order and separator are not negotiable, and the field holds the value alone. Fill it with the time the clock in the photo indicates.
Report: 8h03
